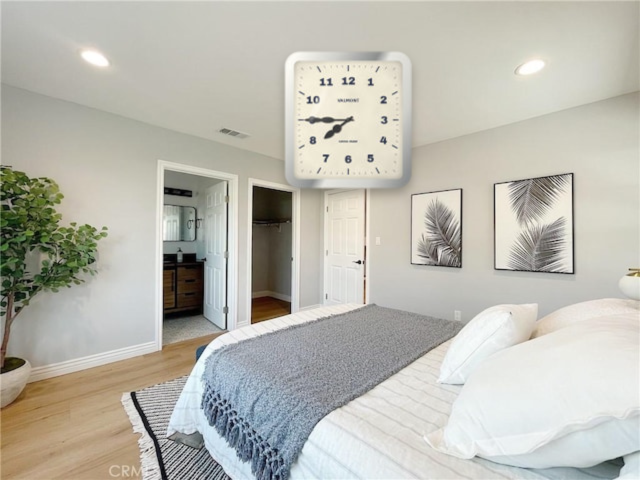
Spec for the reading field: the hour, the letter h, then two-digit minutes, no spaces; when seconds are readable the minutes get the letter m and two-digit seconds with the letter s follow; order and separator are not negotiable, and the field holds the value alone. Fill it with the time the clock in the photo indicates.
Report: 7h45
